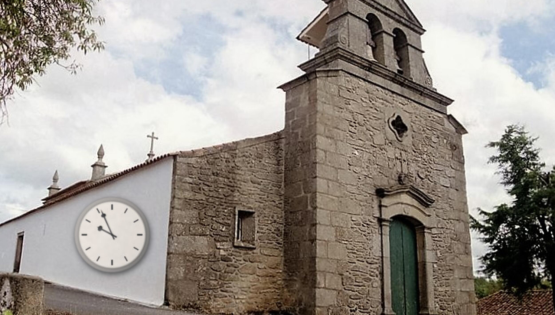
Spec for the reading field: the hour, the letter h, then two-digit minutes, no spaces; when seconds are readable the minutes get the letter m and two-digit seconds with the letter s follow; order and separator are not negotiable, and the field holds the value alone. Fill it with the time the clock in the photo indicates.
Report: 9h56
